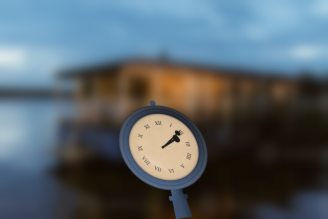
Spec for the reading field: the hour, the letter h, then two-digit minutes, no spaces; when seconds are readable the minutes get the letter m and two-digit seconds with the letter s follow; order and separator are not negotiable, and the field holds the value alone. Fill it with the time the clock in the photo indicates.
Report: 2h09
